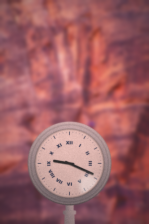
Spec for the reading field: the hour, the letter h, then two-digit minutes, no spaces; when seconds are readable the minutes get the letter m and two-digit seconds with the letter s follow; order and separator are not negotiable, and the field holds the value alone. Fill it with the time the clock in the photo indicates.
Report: 9h19
